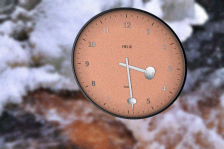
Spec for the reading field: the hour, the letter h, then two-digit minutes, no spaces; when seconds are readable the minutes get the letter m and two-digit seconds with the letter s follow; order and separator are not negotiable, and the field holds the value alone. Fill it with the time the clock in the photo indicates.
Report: 3h29
